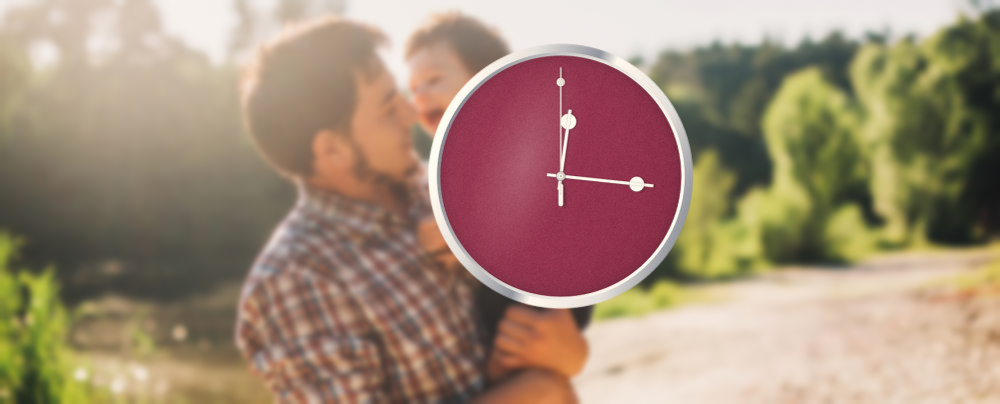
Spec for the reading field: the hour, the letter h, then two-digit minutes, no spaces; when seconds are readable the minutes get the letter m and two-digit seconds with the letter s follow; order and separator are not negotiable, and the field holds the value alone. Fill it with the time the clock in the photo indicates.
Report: 12h16m00s
